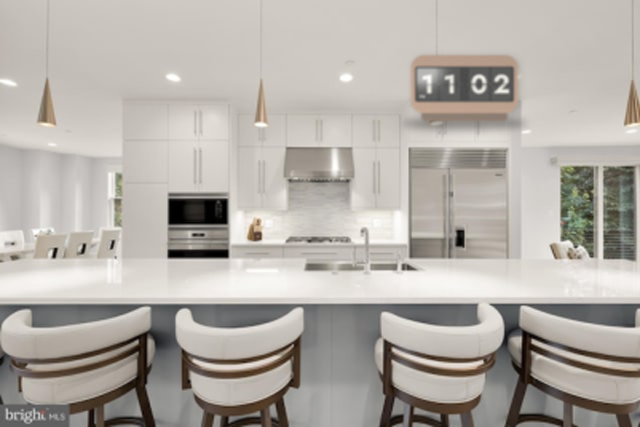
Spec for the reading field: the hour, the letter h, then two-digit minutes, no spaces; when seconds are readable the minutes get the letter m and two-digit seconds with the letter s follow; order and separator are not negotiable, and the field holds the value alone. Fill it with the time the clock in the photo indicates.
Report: 11h02
